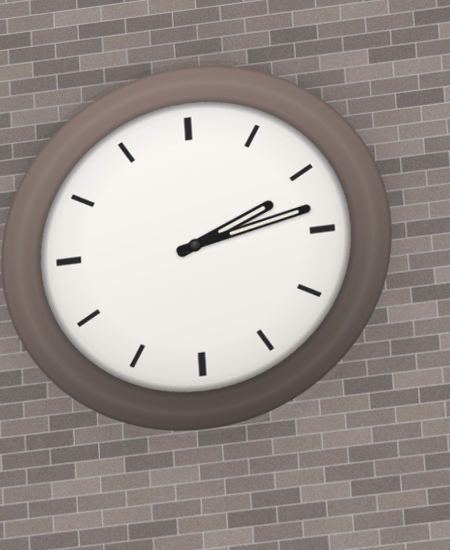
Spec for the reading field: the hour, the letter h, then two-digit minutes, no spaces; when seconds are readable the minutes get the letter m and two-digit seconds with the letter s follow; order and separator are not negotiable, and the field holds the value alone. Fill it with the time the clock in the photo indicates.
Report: 2h13
